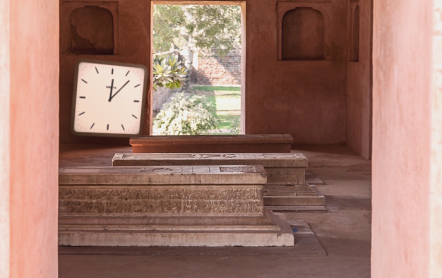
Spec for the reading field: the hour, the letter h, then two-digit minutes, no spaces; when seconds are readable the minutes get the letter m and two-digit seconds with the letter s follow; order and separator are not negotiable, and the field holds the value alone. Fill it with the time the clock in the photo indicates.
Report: 12h07
